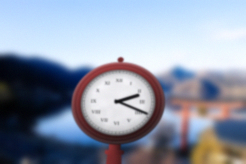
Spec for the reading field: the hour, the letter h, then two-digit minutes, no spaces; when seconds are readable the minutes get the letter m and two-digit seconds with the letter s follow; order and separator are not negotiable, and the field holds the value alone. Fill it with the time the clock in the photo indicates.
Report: 2h19
